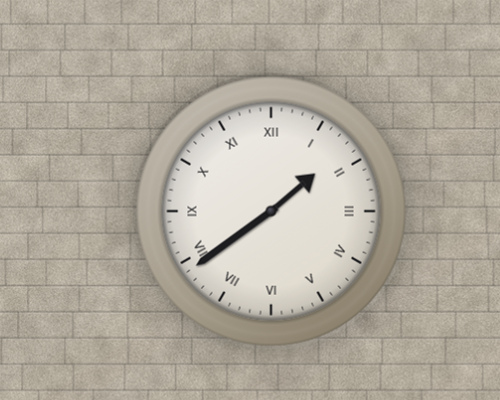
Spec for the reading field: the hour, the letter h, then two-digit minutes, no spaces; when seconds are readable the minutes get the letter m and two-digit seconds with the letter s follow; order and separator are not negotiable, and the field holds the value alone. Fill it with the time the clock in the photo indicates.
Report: 1h39
